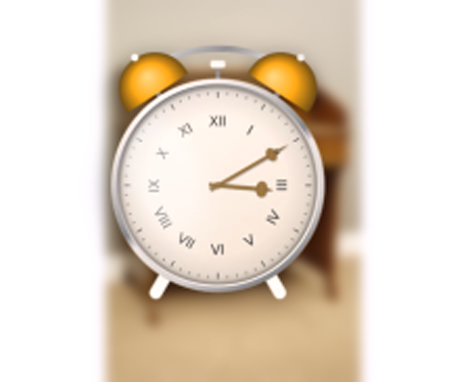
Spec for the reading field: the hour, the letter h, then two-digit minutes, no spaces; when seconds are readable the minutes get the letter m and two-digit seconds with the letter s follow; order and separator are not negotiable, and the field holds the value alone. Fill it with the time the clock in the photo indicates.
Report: 3h10
